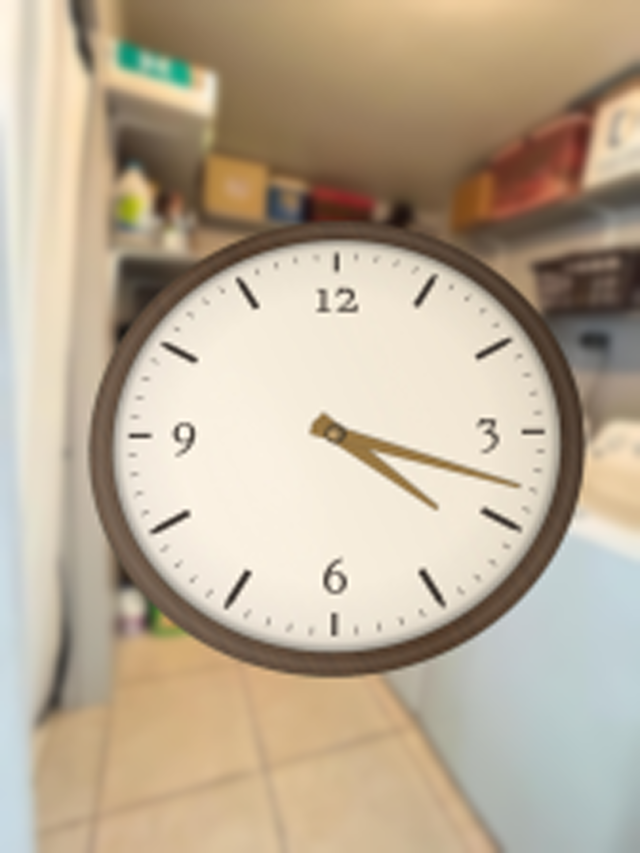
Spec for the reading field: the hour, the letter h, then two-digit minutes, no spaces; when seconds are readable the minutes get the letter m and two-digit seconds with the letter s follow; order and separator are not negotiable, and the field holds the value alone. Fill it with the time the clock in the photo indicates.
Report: 4h18
